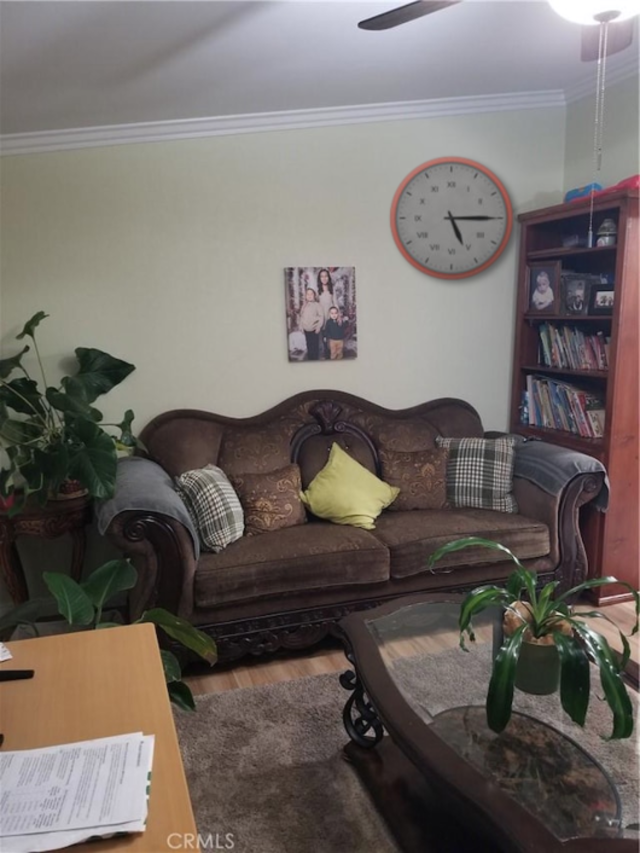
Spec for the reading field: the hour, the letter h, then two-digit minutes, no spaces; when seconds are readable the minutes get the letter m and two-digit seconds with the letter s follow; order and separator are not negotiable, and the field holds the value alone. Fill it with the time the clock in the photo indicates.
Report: 5h15
